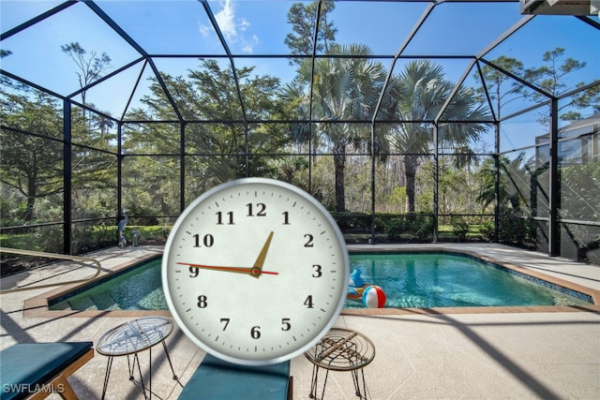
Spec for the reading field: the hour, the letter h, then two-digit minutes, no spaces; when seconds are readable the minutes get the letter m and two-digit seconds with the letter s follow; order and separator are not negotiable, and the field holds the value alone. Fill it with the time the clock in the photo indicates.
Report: 12h45m46s
